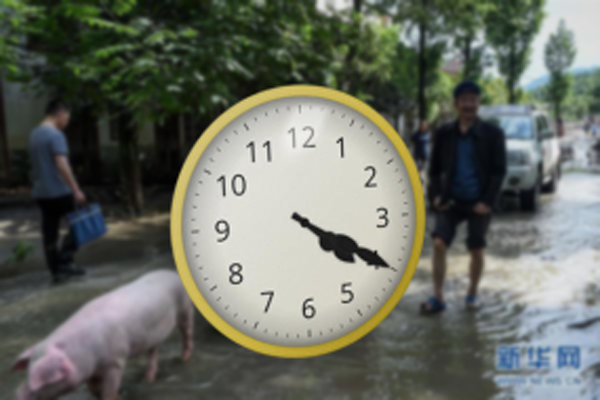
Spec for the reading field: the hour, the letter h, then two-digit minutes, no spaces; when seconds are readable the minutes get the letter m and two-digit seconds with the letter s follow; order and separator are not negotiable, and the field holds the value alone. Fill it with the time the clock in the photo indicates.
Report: 4h20
